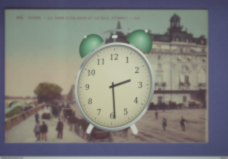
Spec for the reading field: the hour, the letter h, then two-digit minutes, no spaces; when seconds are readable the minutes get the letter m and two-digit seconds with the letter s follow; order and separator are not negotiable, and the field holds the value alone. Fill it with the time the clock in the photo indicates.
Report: 2h29
